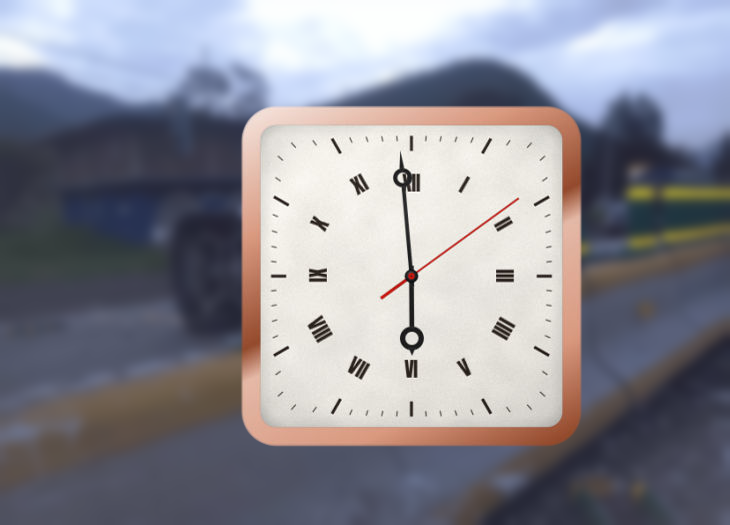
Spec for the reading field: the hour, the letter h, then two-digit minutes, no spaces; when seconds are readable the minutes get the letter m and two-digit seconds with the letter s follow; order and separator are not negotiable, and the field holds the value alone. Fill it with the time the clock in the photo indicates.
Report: 5h59m09s
